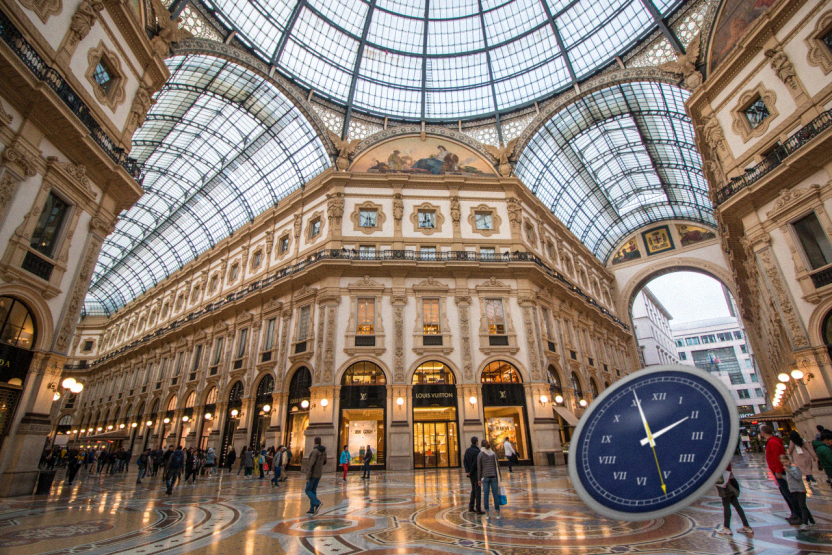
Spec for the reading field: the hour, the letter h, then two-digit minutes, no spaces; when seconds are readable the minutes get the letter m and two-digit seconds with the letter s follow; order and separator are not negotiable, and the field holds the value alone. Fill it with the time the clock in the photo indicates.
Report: 1h55m26s
